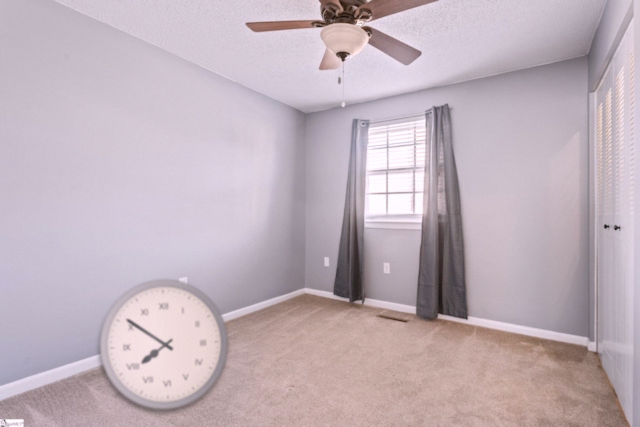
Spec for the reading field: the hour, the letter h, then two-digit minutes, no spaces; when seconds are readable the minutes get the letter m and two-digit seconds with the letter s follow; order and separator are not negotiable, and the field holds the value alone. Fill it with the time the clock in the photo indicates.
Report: 7h51
